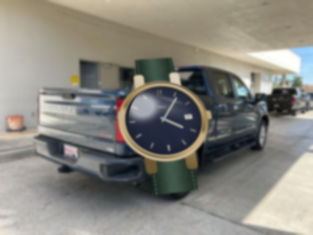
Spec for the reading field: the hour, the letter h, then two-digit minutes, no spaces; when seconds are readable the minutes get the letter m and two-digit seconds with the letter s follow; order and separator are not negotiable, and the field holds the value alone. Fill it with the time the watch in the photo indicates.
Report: 4h06
